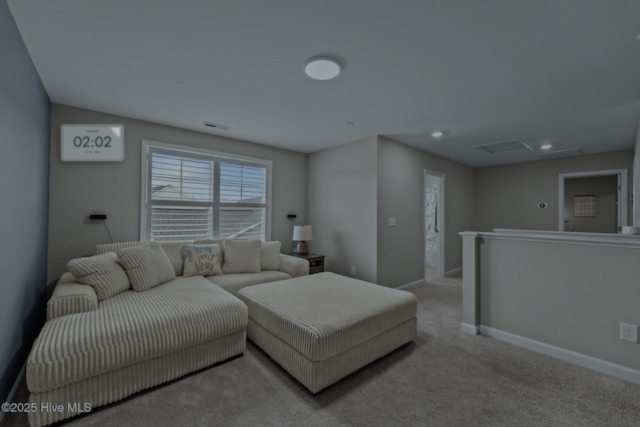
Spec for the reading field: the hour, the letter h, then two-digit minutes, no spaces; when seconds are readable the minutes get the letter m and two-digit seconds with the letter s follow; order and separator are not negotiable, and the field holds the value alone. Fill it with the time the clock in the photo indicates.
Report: 2h02
